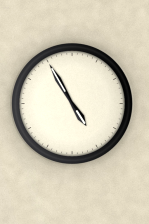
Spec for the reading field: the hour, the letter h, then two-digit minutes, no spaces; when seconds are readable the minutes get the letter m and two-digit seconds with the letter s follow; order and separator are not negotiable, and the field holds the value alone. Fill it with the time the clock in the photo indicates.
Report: 4h55
